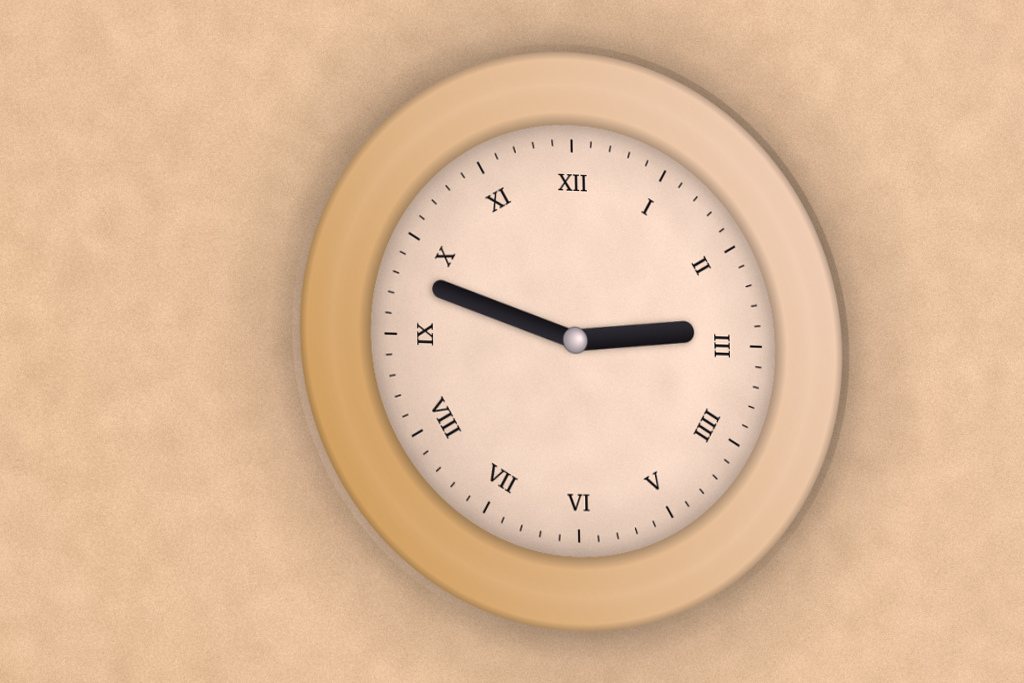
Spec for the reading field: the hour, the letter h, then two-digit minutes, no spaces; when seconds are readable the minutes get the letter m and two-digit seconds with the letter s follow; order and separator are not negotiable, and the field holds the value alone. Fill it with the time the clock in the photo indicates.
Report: 2h48
